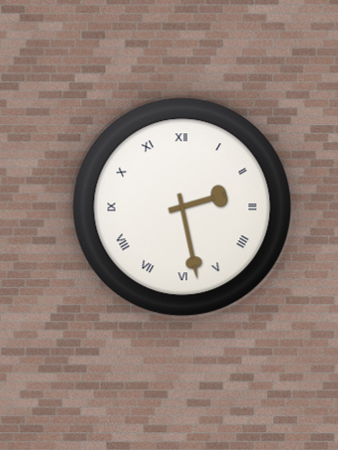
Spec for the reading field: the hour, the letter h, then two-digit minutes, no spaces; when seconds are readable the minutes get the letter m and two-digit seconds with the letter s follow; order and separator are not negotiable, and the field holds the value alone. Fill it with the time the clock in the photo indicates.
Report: 2h28
